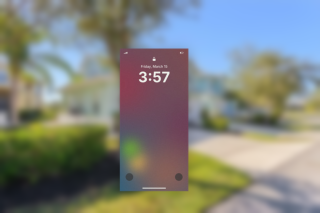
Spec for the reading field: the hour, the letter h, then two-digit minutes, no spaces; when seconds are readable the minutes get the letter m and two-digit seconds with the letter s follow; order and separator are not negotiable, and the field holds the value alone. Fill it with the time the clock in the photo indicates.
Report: 3h57
